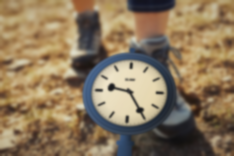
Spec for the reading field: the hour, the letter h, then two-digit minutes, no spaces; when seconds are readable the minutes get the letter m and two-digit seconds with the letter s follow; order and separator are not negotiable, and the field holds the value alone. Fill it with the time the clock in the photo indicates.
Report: 9h25
